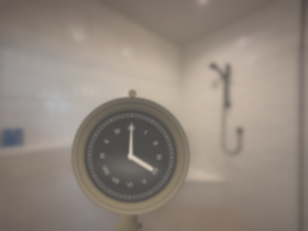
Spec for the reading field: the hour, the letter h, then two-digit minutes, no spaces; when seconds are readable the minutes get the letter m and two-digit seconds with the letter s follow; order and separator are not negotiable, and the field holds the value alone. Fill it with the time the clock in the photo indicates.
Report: 4h00
